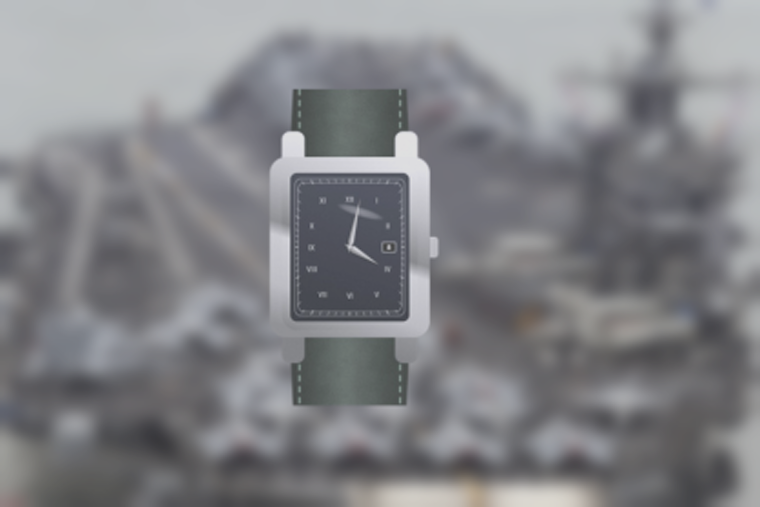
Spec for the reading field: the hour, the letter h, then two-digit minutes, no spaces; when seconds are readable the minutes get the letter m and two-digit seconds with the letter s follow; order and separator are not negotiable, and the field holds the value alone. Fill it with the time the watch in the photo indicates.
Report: 4h02
